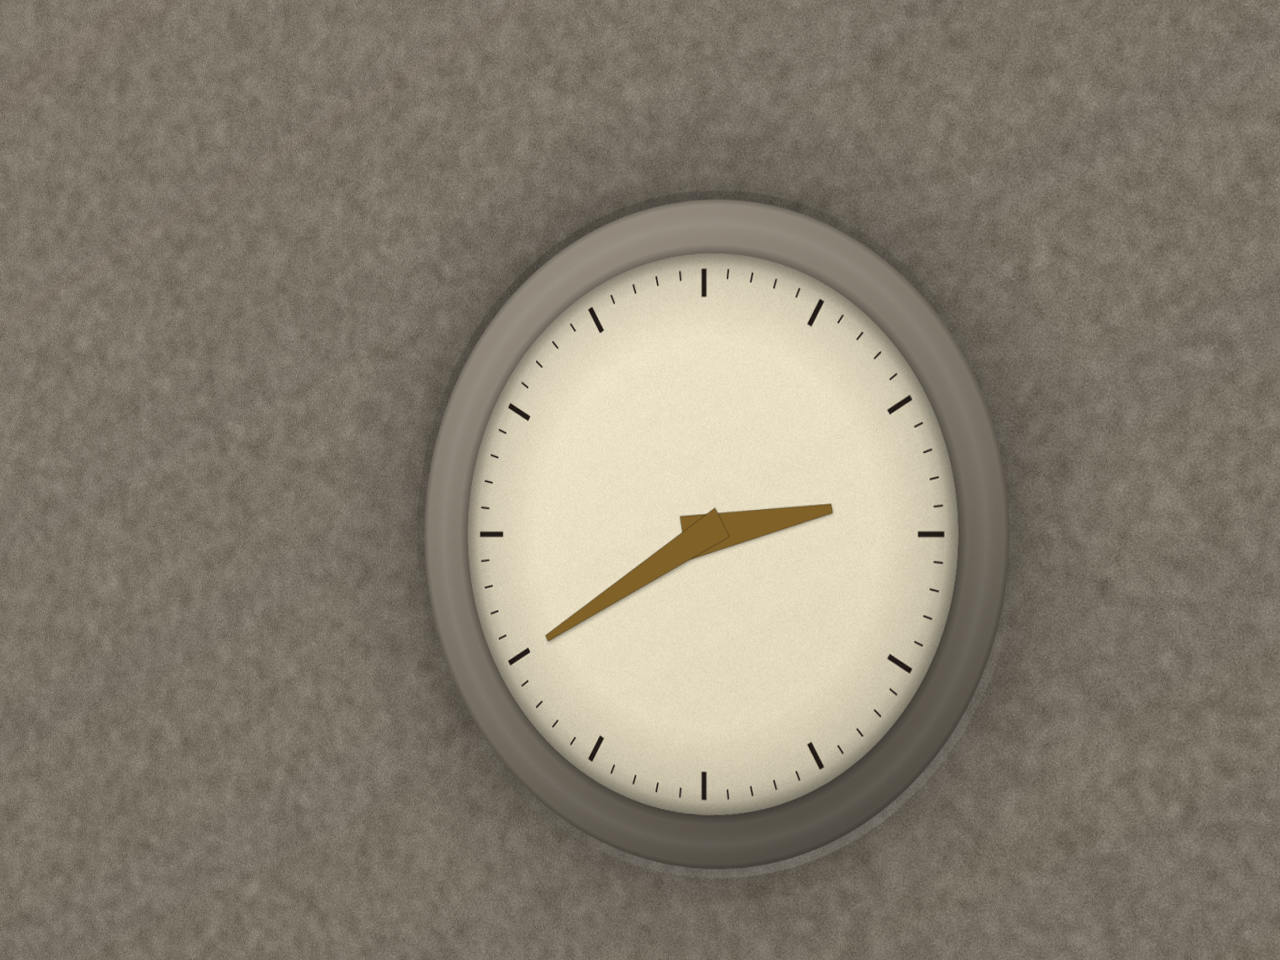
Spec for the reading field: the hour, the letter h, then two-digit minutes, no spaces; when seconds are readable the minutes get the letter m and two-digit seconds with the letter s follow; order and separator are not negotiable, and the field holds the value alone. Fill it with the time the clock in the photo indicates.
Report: 2h40
